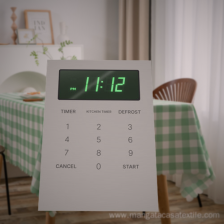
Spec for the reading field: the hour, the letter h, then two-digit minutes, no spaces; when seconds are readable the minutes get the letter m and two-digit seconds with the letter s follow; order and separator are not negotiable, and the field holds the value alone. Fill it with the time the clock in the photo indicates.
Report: 11h12
